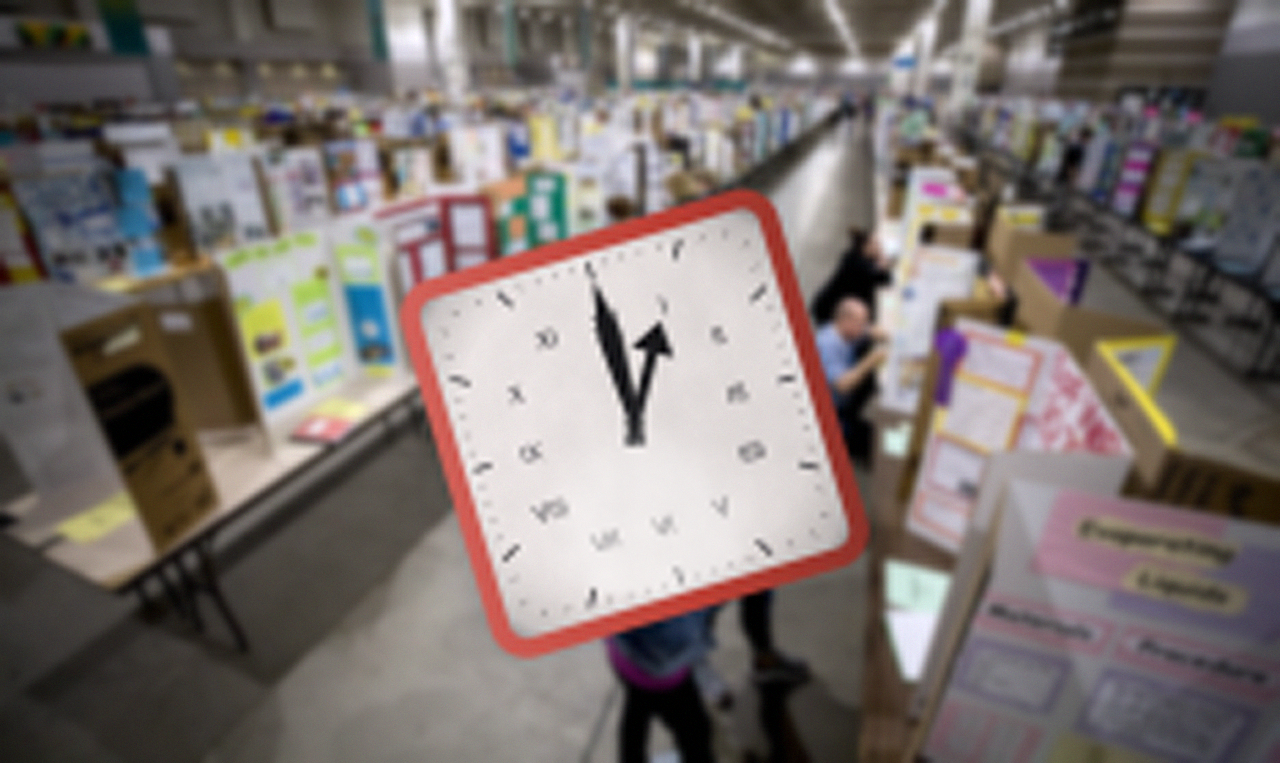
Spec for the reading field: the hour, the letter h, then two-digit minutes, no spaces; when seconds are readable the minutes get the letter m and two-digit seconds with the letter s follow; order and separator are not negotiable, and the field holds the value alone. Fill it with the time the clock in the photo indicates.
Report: 1h00
